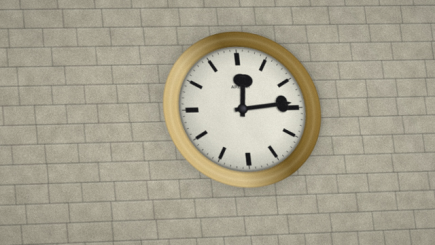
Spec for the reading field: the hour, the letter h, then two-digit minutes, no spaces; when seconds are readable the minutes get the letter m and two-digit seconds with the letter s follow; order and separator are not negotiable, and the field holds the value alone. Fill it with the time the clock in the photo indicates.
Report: 12h14
